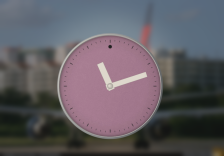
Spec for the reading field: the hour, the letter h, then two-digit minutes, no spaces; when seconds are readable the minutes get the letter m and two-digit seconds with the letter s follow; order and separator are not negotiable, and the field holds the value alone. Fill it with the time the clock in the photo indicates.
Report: 11h12
